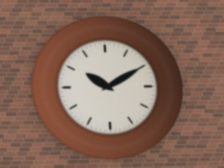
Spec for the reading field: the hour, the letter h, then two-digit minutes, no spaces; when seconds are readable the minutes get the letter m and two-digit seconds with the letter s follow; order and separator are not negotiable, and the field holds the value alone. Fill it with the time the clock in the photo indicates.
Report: 10h10
